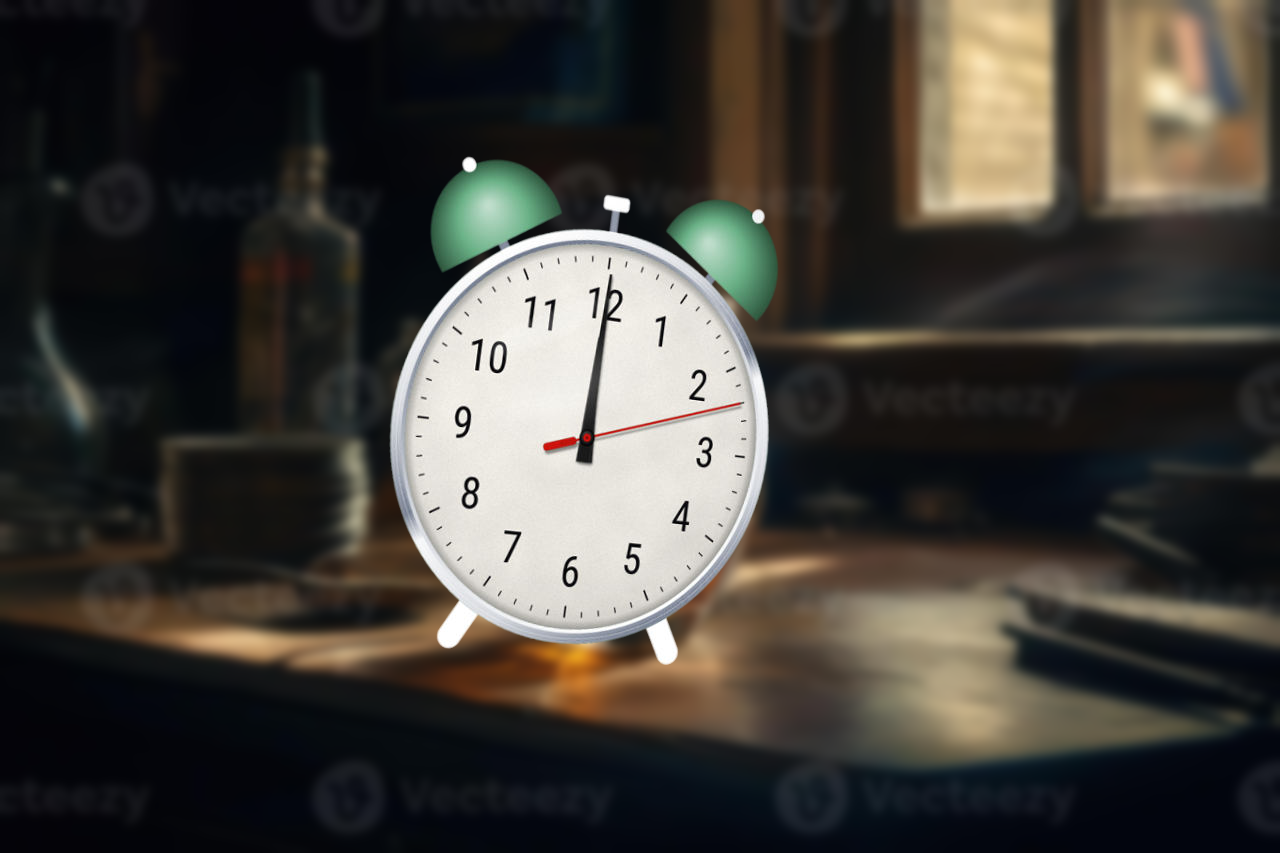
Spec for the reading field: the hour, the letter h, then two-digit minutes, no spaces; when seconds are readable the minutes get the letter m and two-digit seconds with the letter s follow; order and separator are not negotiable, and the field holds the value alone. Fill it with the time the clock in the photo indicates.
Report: 12h00m12s
